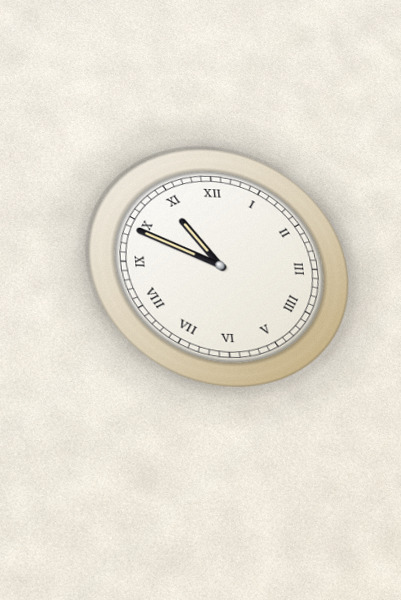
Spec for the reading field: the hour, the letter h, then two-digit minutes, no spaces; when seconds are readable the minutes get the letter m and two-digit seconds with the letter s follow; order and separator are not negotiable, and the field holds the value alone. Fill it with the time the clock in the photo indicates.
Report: 10h49
